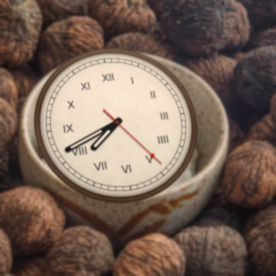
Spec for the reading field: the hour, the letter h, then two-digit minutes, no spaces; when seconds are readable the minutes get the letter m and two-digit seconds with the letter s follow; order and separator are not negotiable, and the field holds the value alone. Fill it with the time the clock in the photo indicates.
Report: 7h41m24s
